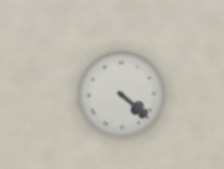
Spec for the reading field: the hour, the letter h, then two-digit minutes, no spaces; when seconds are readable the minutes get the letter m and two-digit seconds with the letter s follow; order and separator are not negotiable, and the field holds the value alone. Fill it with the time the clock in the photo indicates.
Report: 4h22
